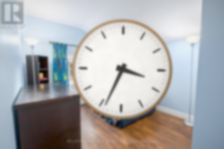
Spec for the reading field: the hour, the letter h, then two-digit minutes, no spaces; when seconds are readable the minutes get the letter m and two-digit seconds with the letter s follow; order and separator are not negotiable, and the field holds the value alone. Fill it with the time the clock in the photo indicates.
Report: 3h34
